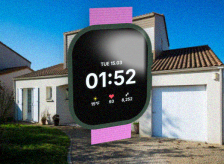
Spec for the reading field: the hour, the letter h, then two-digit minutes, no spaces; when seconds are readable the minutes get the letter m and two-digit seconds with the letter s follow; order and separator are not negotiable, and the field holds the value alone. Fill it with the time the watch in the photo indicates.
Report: 1h52
